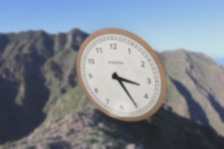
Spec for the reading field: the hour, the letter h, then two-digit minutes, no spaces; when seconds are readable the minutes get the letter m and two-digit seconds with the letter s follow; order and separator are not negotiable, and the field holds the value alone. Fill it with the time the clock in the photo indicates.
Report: 3h25
